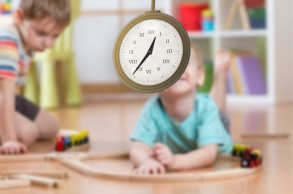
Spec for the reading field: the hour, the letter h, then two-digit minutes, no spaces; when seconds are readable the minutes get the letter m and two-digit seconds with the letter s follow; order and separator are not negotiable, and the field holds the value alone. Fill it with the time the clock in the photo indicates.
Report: 12h36
